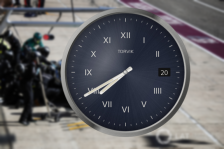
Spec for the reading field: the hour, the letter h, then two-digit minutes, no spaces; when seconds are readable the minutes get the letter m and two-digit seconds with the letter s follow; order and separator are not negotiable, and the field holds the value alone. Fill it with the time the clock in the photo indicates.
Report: 7h40
